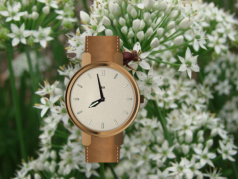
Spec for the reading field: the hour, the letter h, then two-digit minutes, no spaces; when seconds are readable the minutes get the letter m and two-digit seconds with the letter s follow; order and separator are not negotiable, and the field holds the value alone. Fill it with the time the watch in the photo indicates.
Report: 7h58
